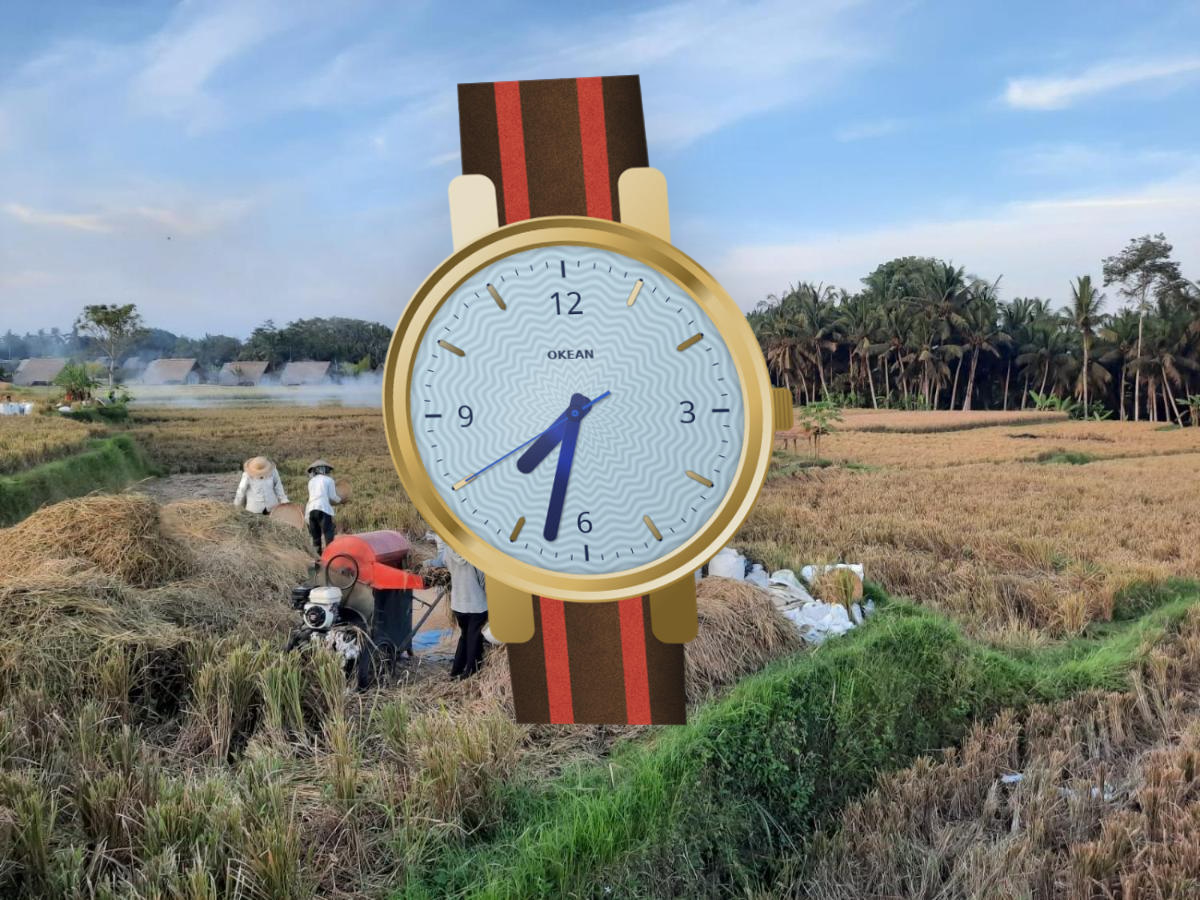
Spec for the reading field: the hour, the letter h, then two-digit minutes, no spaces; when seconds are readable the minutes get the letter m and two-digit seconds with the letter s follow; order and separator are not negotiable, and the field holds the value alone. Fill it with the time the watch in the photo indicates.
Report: 7h32m40s
